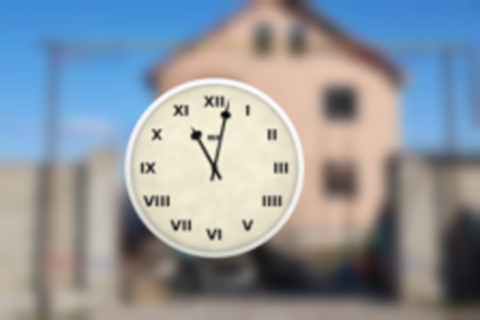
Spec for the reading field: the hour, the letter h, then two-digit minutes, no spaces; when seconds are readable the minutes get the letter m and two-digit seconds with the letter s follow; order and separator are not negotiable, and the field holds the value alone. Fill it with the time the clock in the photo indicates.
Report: 11h02
